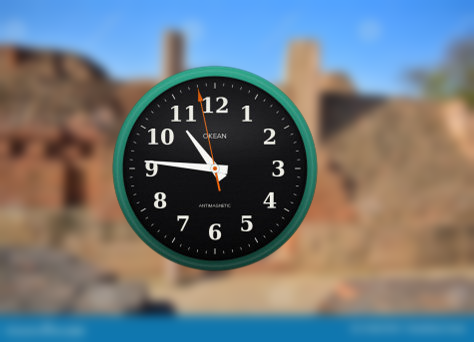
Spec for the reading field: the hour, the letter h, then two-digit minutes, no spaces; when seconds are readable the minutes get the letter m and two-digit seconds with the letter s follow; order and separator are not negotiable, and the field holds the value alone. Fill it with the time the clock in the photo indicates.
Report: 10h45m58s
